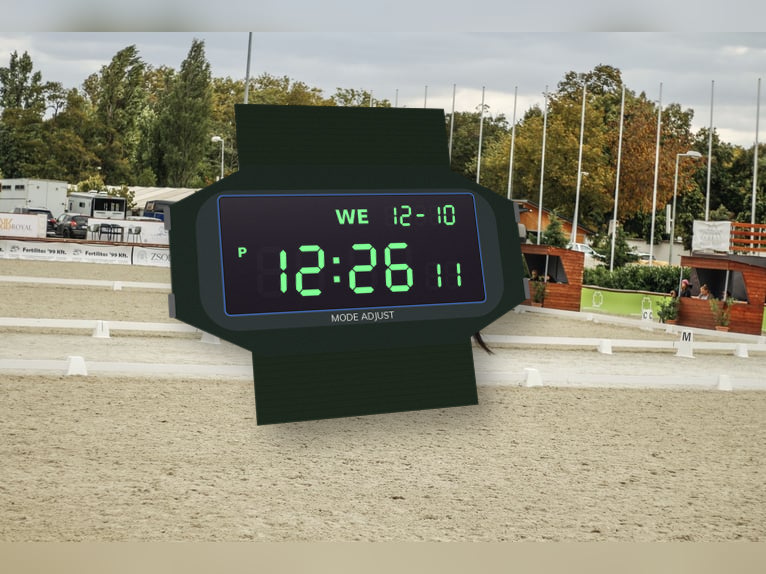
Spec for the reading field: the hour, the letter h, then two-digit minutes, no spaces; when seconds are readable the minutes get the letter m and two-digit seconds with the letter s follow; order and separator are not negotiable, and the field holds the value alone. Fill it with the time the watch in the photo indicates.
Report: 12h26m11s
